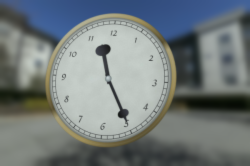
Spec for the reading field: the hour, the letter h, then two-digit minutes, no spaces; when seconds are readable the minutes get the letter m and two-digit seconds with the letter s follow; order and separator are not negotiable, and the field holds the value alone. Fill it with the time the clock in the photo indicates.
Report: 11h25
